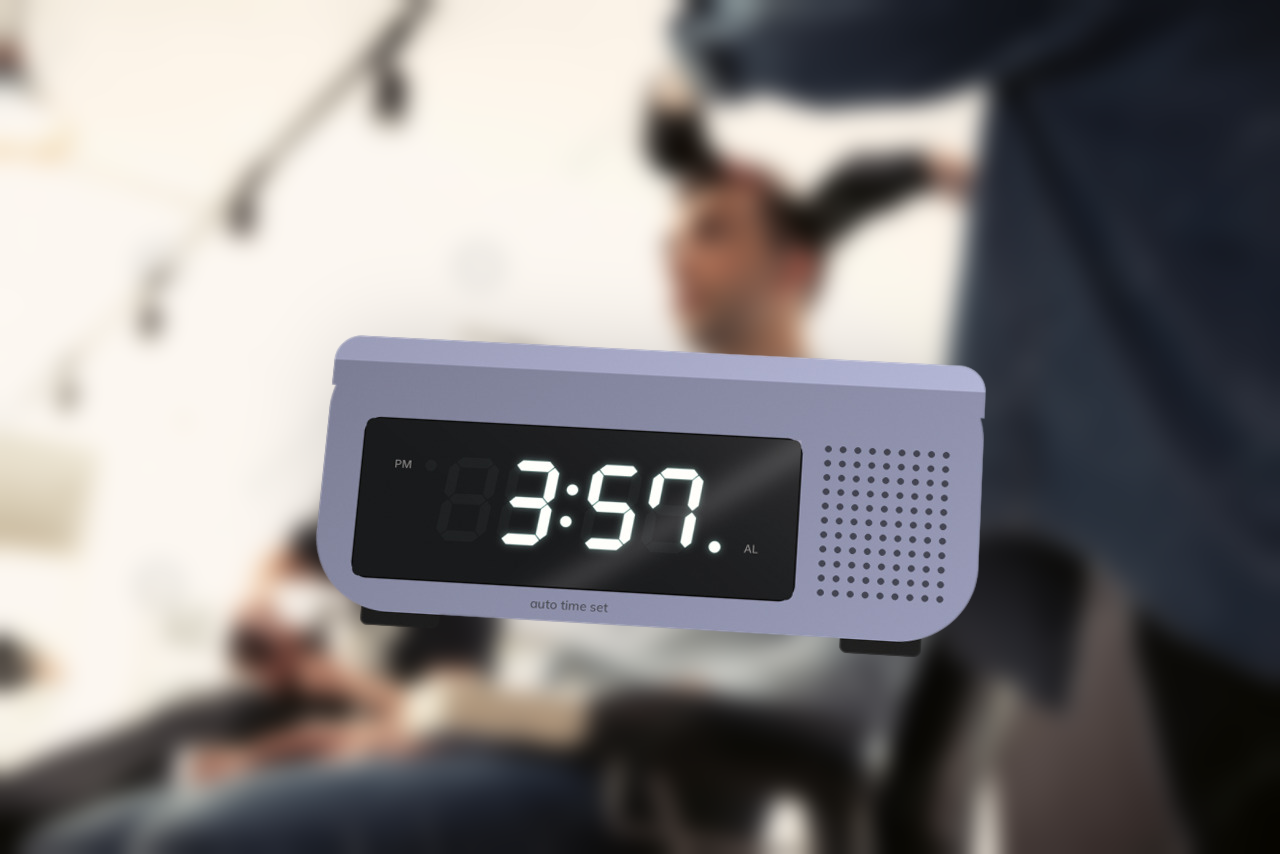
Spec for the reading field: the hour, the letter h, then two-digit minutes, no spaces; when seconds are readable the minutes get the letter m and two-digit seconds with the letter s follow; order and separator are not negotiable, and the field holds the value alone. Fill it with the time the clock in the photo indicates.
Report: 3h57
